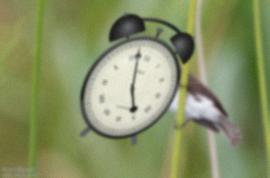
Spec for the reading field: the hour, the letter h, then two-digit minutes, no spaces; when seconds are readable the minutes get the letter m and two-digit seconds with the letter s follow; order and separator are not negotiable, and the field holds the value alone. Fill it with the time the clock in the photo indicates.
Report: 4h57
